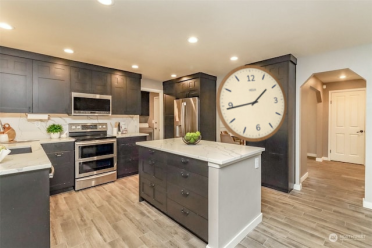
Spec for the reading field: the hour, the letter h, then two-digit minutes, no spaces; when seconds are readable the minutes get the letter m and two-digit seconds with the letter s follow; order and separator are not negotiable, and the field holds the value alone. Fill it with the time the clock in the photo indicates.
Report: 1h44
